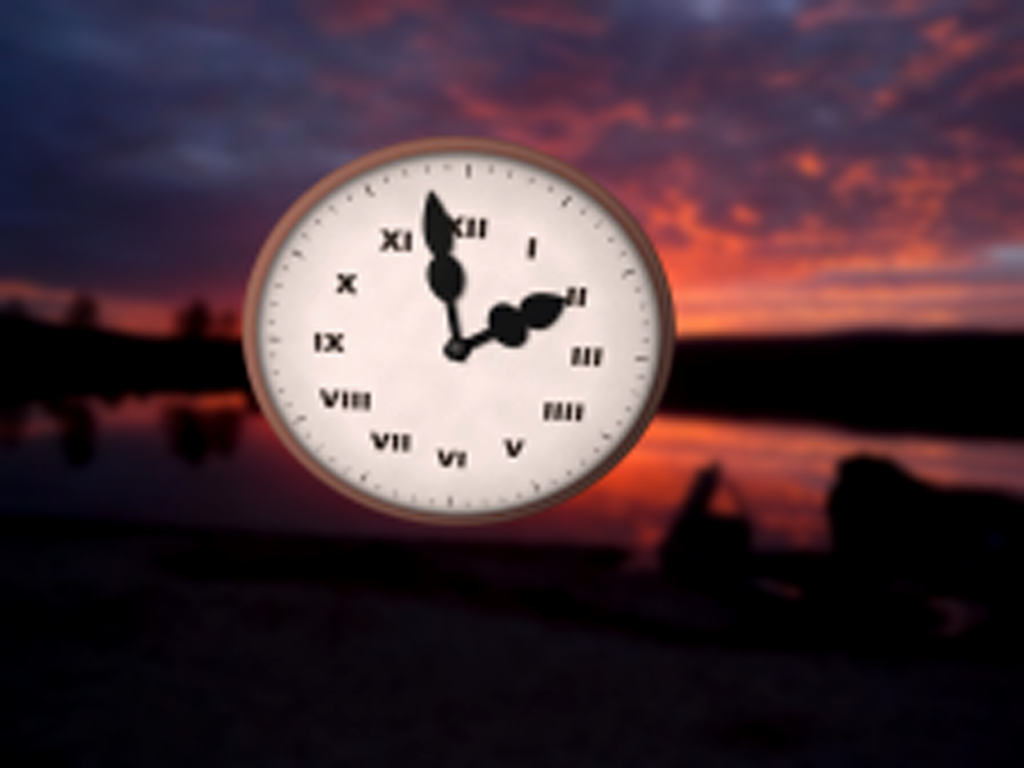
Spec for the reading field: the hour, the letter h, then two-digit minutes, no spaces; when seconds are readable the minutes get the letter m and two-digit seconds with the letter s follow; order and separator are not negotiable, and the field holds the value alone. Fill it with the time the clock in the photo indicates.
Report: 1h58
